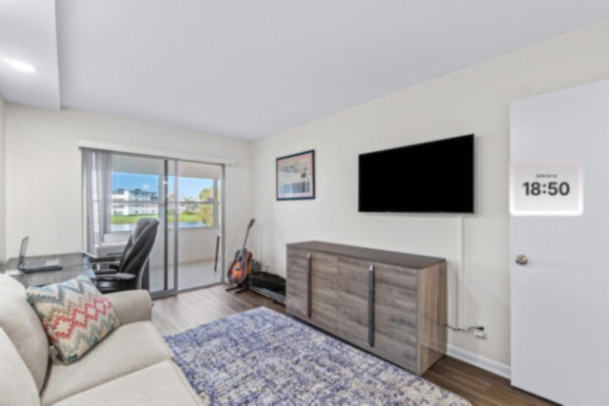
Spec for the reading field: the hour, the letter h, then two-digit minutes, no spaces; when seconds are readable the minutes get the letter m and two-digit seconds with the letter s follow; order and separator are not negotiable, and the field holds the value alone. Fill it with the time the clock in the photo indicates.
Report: 18h50
